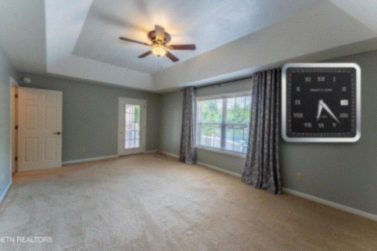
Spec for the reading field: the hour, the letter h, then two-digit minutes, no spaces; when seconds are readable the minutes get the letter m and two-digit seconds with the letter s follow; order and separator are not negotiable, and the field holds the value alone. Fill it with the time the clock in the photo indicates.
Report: 6h23
